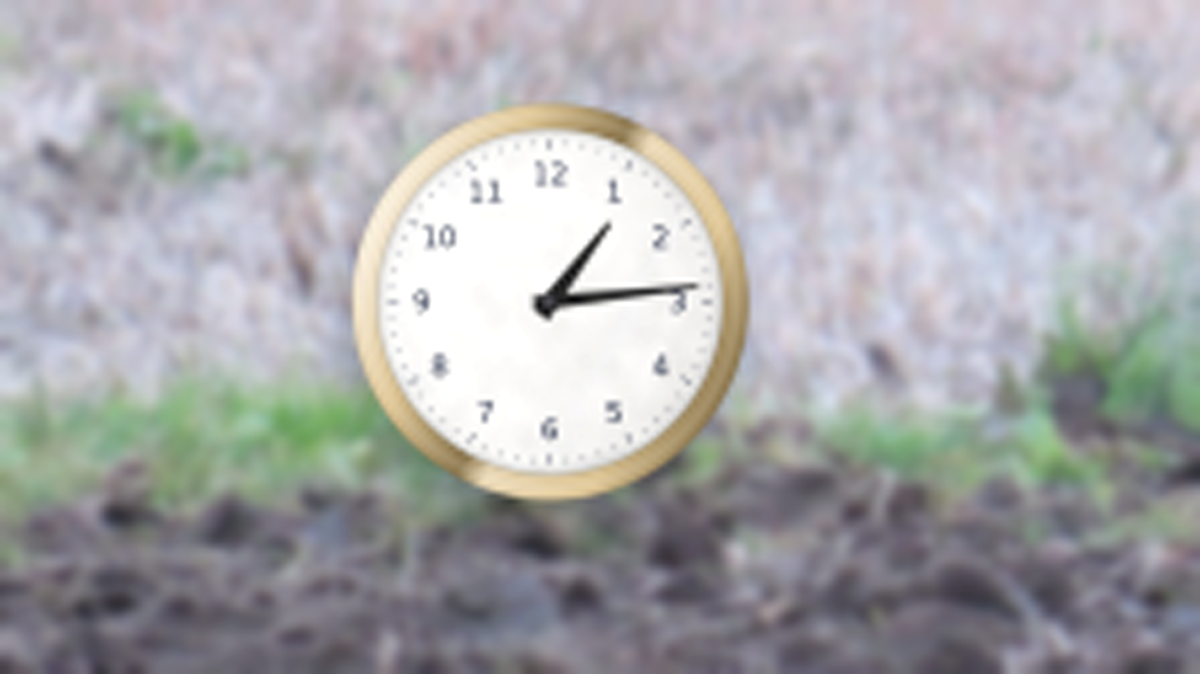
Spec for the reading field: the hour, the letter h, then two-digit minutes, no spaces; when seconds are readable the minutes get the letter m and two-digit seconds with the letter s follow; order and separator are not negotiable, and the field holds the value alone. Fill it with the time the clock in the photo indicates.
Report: 1h14
